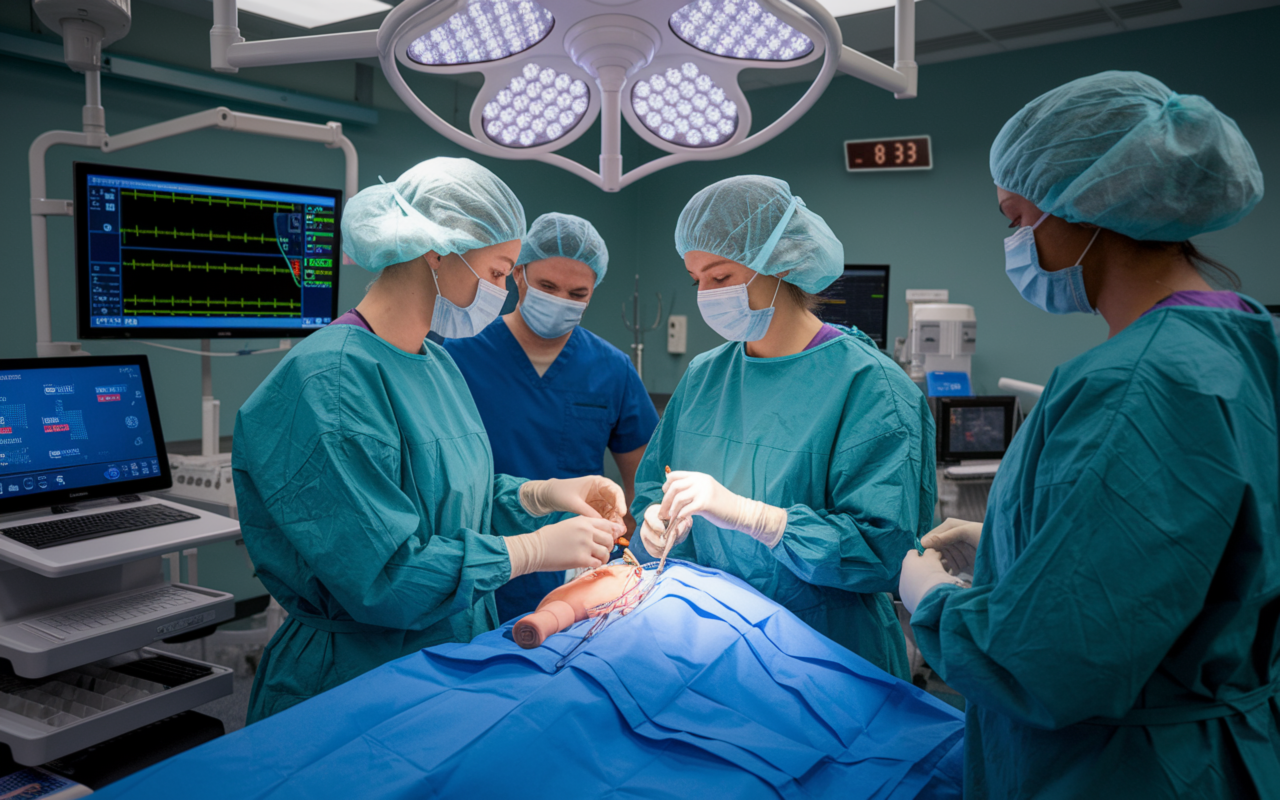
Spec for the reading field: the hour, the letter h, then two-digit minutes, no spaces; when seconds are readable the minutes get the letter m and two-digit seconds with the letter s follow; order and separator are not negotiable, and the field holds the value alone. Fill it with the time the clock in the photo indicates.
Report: 8h33
